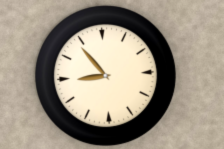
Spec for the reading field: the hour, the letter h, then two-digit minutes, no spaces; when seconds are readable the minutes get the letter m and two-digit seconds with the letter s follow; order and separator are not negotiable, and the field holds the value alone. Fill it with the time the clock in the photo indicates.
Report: 8h54
